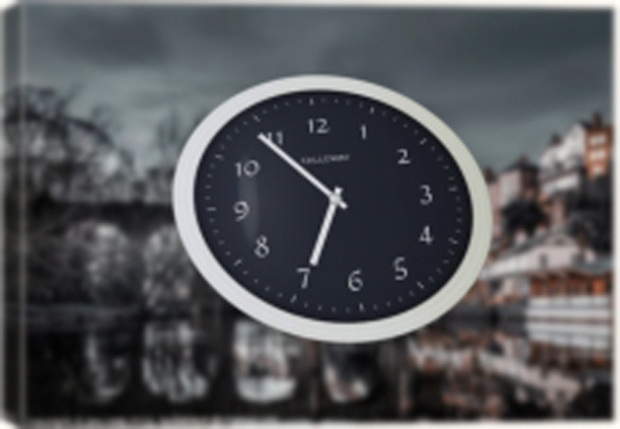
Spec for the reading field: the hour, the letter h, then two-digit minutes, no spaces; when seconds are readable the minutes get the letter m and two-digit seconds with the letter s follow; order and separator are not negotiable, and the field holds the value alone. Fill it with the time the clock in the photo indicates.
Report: 6h54
